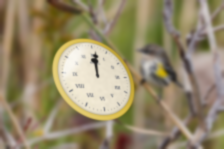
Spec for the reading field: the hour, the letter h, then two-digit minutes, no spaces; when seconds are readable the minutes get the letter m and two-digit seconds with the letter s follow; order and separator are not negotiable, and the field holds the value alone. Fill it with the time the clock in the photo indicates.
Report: 12h01
